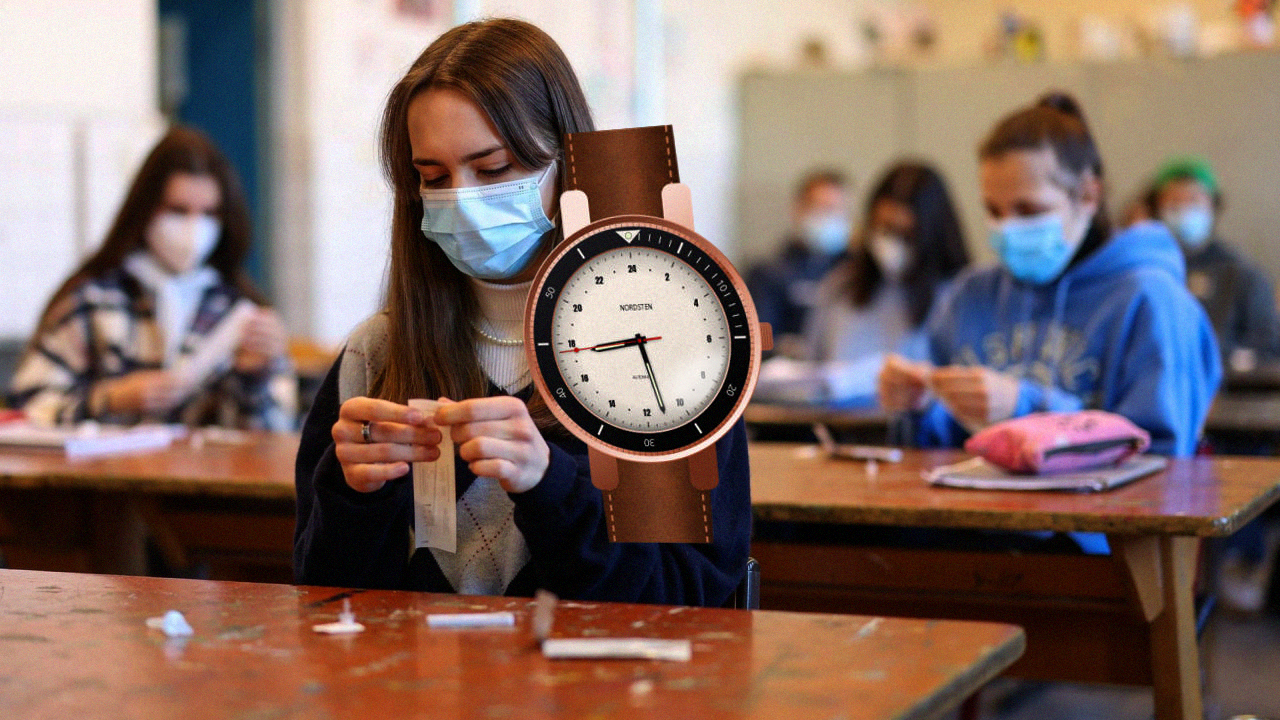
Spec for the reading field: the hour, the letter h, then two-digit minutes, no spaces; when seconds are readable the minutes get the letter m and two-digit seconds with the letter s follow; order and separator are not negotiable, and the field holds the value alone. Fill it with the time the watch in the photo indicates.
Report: 17h27m44s
